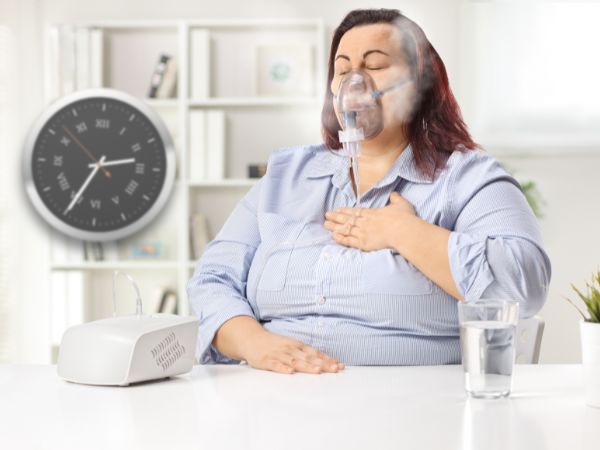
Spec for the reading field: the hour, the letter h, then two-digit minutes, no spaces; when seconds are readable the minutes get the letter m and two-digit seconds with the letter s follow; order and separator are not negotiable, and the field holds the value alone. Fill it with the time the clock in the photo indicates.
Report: 2h34m52s
